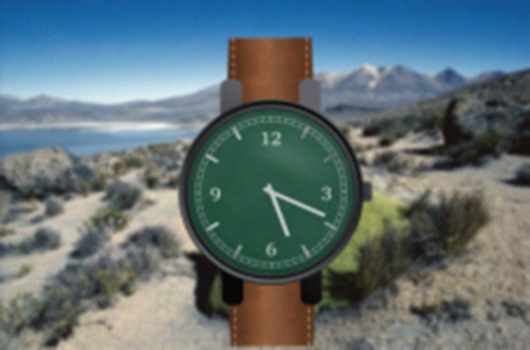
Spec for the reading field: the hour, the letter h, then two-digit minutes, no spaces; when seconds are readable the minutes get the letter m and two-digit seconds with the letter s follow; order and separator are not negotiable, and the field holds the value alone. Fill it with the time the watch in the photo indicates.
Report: 5h19
